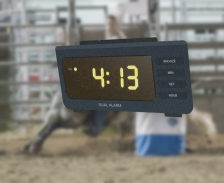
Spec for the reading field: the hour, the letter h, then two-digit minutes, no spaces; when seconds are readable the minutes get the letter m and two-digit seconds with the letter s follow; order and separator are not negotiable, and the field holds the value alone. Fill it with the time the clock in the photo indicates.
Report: 4h13
